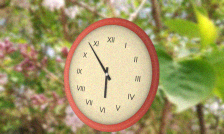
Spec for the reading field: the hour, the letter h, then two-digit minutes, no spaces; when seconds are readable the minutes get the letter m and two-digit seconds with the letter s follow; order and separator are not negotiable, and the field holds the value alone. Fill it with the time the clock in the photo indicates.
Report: 5h53
